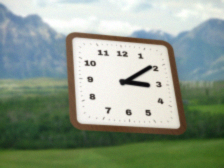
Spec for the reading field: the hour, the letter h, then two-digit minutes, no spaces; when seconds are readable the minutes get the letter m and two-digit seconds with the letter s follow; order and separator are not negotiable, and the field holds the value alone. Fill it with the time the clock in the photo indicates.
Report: 3h09
